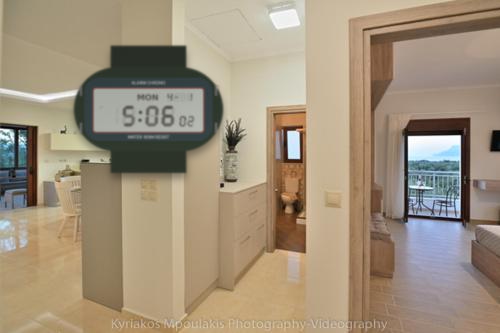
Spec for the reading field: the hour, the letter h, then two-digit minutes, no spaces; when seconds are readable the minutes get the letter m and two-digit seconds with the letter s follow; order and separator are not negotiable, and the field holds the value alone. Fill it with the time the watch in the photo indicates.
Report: 5h06m02s
